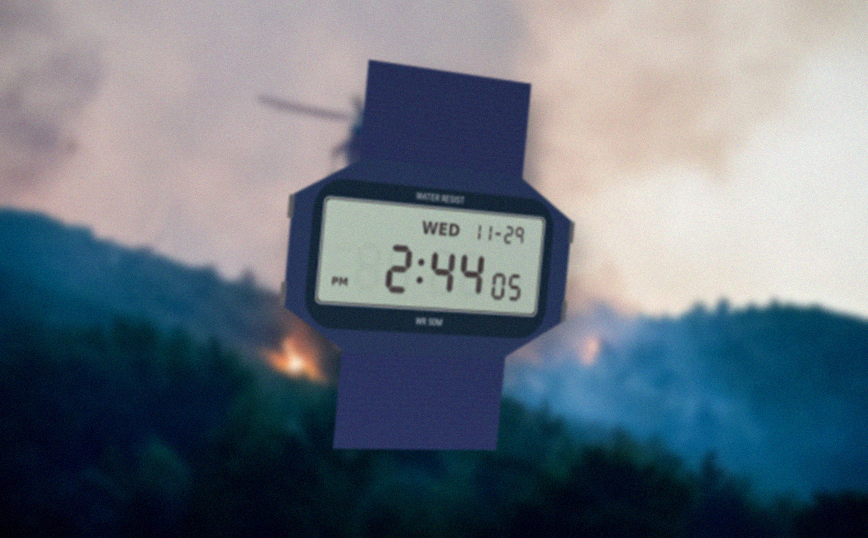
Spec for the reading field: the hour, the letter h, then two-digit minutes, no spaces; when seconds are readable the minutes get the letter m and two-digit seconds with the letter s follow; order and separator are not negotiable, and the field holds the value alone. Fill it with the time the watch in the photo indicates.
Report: 2h44m05s
